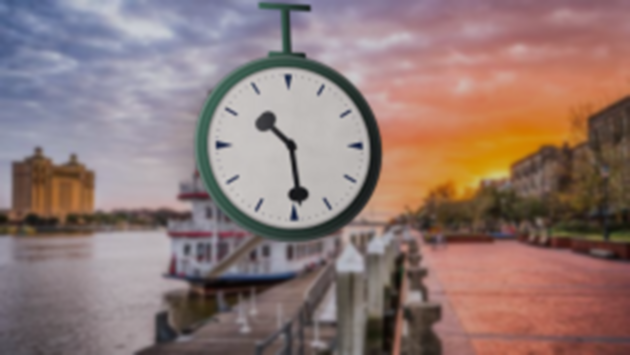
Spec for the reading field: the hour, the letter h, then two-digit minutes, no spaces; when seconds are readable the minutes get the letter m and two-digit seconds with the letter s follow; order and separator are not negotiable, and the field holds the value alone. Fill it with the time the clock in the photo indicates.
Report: 10h29
